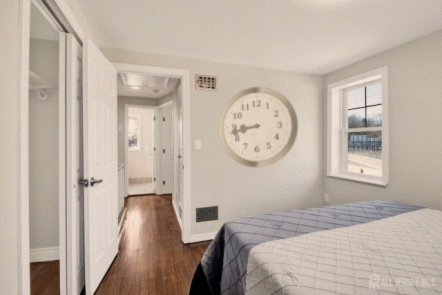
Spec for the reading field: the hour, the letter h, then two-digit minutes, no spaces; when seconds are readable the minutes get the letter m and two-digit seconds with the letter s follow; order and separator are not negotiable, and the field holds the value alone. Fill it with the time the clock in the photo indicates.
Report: 8h43
